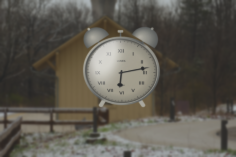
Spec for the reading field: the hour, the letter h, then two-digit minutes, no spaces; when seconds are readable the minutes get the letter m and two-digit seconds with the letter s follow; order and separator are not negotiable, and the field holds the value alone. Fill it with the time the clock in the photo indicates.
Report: 6h13
